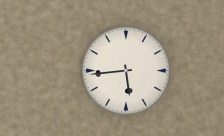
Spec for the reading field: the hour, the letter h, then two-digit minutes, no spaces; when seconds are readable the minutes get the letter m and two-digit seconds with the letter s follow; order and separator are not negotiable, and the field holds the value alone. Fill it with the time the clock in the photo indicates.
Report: 5h44
